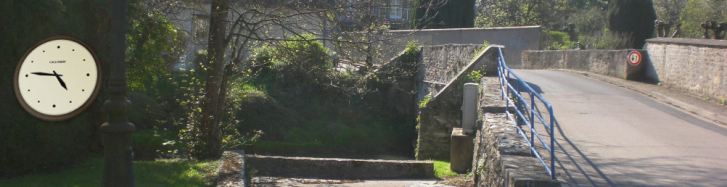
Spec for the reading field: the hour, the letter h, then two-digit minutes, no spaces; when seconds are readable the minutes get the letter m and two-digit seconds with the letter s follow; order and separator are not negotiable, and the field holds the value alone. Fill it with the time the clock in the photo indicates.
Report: 4h46
